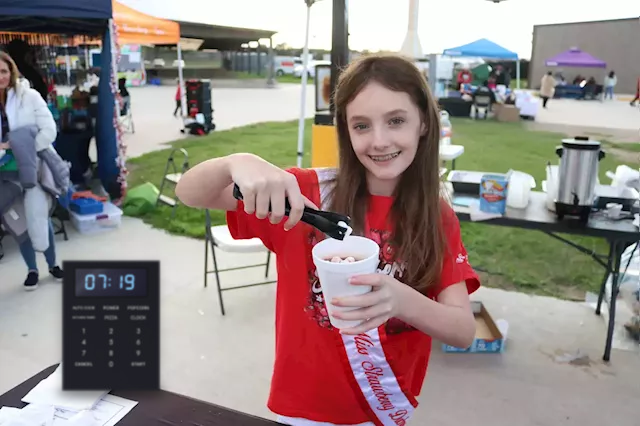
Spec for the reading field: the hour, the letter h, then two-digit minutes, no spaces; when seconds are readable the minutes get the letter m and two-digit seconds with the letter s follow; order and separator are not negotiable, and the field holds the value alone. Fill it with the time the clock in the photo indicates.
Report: 7h19
